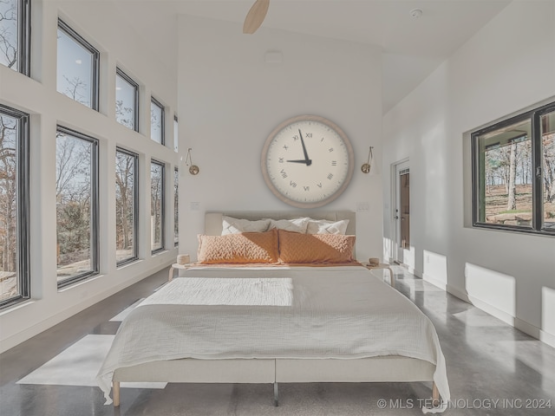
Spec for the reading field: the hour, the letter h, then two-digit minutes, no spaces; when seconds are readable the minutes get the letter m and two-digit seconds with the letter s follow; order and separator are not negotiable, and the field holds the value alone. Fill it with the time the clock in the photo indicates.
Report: 8h57
